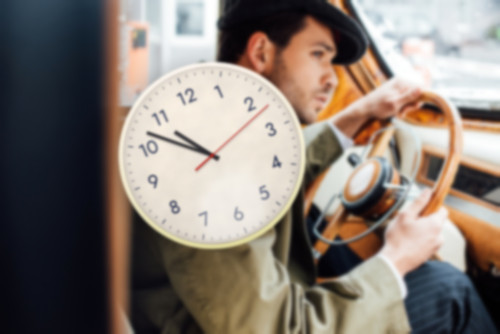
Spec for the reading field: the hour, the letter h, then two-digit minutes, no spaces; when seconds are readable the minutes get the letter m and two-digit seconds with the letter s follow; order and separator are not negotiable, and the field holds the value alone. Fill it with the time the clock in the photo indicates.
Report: 10h52m12s
